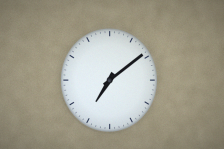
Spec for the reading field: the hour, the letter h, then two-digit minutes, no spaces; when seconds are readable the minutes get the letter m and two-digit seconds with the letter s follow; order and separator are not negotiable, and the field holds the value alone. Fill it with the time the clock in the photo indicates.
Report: 7h09
